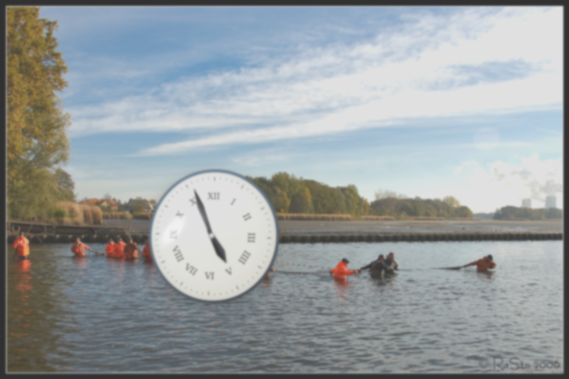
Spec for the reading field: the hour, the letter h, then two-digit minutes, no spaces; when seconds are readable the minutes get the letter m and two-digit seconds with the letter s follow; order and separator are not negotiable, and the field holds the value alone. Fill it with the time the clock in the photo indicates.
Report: 4h56
